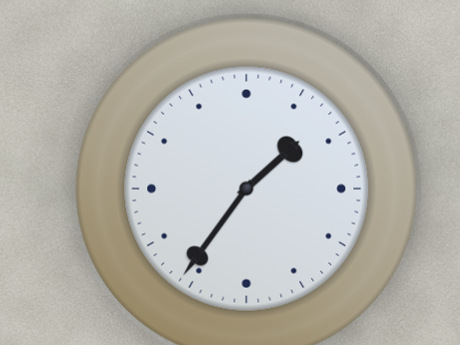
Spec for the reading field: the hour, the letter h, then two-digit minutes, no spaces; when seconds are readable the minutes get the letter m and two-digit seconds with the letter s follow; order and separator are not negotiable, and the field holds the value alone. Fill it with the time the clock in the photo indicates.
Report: 1h36
